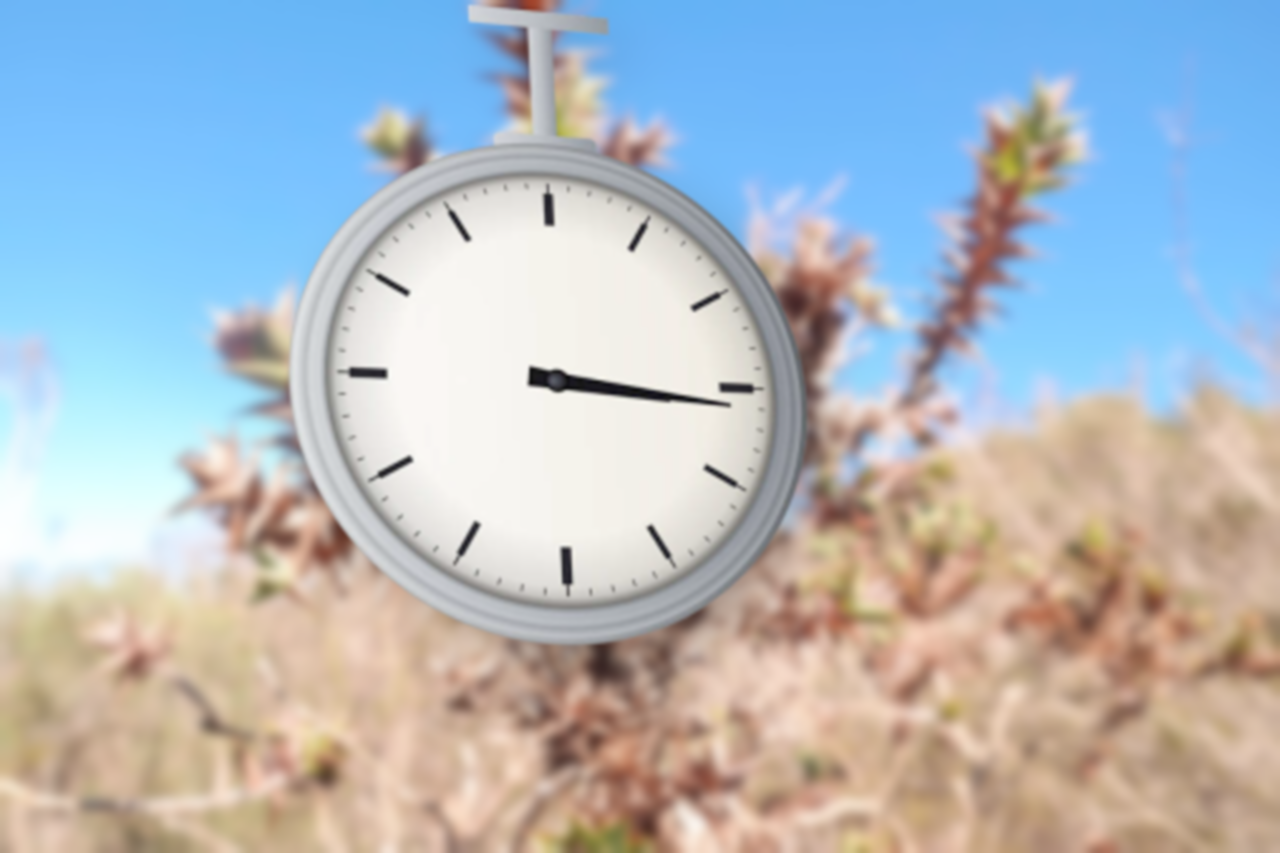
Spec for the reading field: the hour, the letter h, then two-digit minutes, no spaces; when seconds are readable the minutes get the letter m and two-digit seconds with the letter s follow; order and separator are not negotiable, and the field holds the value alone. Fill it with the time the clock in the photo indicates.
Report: 3h16
